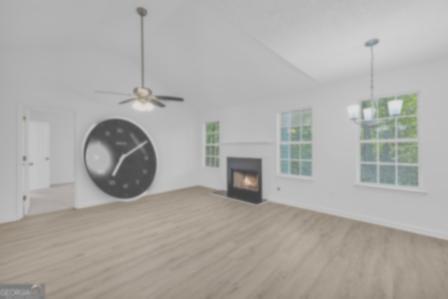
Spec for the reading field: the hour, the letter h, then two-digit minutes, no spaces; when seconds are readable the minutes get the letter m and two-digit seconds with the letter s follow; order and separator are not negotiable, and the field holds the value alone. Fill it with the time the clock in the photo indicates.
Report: 7h10
